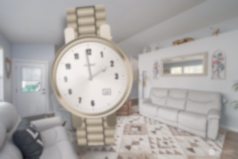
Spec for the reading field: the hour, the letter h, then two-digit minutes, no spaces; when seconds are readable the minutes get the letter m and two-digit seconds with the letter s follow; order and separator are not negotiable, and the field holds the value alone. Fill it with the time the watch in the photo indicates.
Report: 1h59
